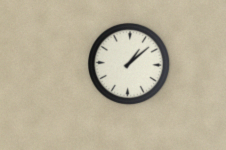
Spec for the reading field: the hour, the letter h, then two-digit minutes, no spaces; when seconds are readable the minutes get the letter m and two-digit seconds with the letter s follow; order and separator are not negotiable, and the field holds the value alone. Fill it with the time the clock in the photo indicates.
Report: 1h08
